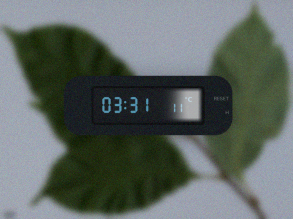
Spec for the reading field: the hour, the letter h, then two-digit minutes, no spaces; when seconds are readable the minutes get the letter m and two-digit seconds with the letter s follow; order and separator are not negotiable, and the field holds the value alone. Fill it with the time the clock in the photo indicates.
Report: 3h31
